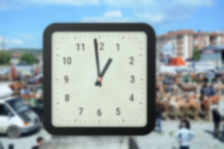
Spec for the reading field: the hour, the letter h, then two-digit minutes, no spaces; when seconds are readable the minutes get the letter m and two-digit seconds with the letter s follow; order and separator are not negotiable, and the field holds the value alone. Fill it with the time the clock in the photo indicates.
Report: 12h59
